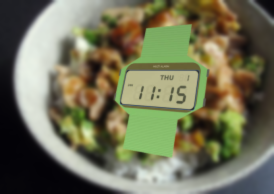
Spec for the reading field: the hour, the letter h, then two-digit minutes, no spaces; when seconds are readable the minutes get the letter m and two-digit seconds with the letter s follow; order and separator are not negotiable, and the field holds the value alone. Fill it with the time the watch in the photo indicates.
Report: 11h15
